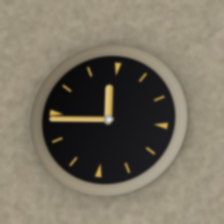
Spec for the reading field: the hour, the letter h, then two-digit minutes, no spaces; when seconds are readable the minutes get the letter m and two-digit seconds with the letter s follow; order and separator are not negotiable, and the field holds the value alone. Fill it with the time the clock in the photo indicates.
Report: 11h44
